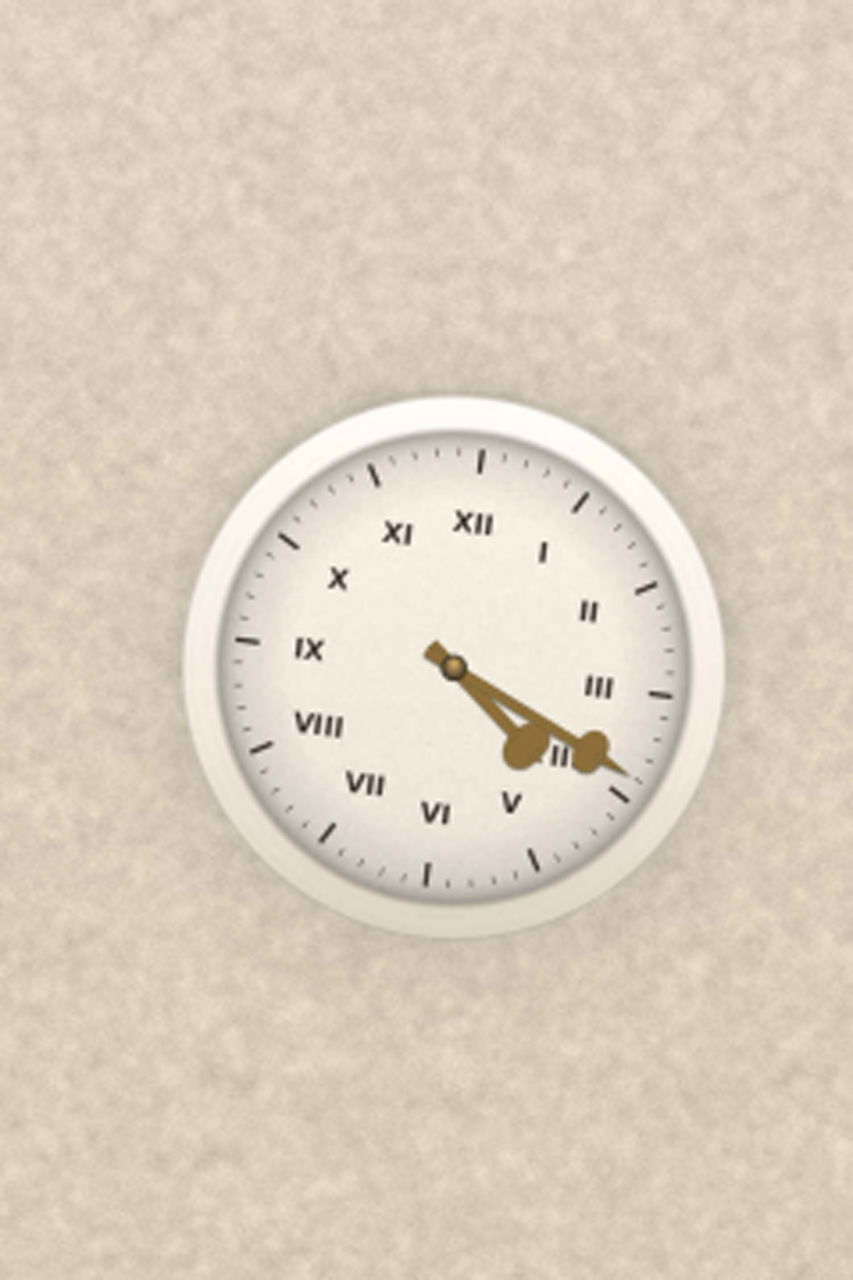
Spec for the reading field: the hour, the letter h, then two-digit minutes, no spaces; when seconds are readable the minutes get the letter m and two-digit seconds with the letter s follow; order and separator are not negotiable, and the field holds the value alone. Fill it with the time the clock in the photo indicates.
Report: 4h19
